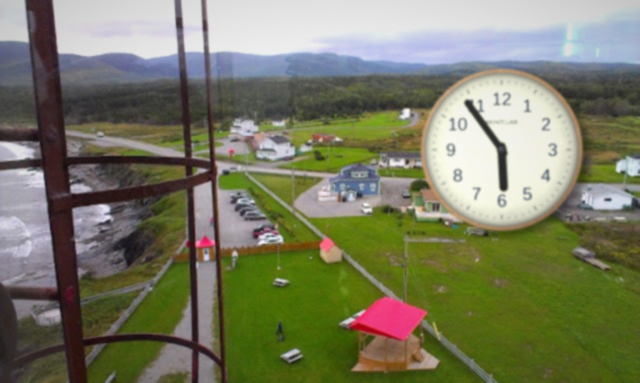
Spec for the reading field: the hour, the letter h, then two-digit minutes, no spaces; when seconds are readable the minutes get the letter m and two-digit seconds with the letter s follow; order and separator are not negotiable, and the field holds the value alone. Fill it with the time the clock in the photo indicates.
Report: 5h54
